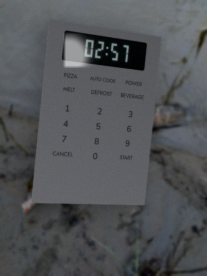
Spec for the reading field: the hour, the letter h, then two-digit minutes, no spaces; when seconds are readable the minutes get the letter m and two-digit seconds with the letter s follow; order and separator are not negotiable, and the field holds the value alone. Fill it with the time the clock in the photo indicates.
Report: 2h57
